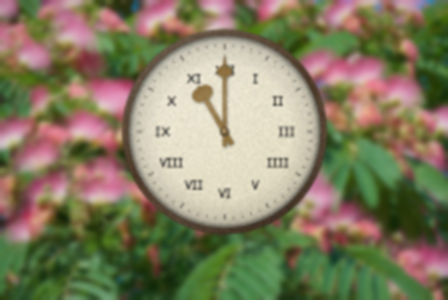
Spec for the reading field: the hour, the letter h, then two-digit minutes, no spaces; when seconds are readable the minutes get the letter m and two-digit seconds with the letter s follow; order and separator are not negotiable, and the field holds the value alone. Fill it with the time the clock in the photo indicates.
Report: 11h00
